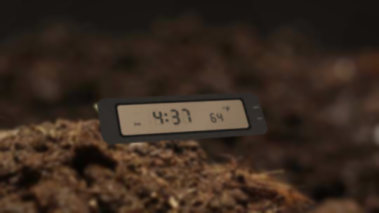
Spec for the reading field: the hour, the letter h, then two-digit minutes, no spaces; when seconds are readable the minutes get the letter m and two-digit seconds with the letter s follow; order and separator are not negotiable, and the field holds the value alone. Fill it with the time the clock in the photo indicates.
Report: 4h37
